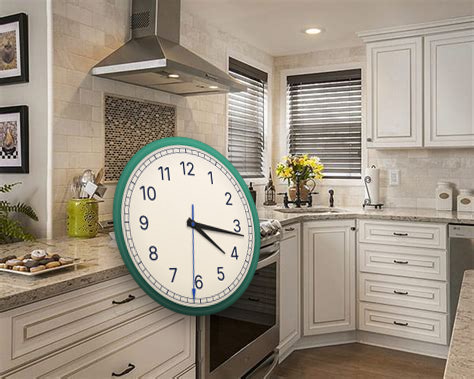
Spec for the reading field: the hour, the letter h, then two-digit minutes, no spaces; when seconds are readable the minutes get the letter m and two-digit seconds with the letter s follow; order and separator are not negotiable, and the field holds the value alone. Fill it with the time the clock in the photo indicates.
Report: 4h16m31s
